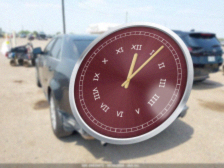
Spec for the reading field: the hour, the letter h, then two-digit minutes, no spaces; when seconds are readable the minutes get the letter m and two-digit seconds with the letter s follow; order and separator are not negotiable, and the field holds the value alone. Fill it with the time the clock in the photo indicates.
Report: 12h06
